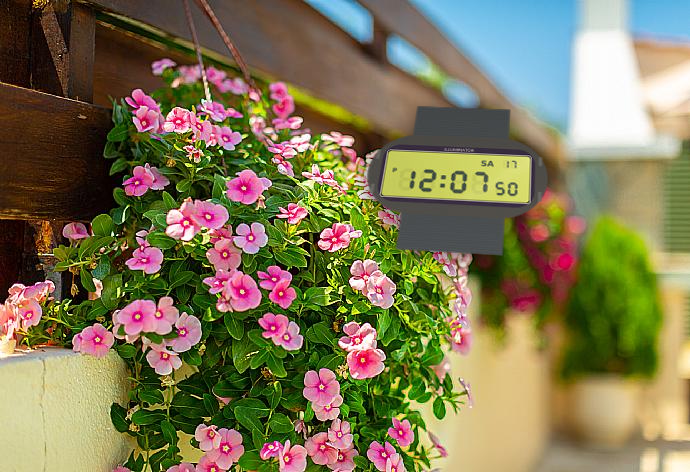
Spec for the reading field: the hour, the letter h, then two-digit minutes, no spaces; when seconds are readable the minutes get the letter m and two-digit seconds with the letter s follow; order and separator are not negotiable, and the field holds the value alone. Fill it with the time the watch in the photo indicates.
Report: 12h07m50s
